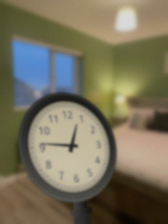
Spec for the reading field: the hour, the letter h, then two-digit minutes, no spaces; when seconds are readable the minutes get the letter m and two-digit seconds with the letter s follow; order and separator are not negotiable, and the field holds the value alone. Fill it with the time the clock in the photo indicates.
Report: 12h46
